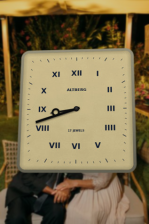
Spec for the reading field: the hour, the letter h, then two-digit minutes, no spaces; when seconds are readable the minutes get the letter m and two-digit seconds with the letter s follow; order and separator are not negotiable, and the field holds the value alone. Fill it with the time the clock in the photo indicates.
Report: 8h42
